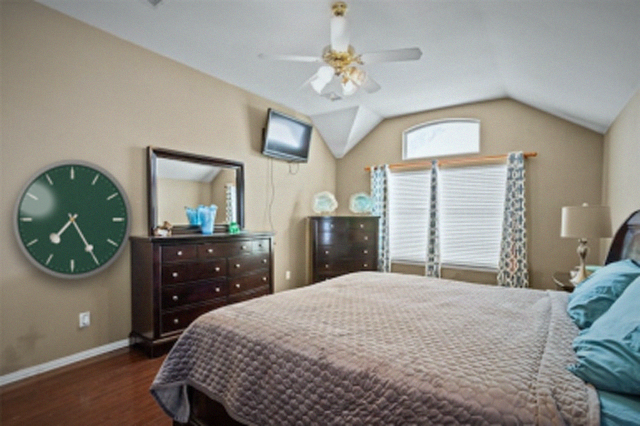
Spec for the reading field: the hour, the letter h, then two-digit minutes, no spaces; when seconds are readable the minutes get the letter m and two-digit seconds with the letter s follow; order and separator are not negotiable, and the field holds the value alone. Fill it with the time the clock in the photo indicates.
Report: 7h25
